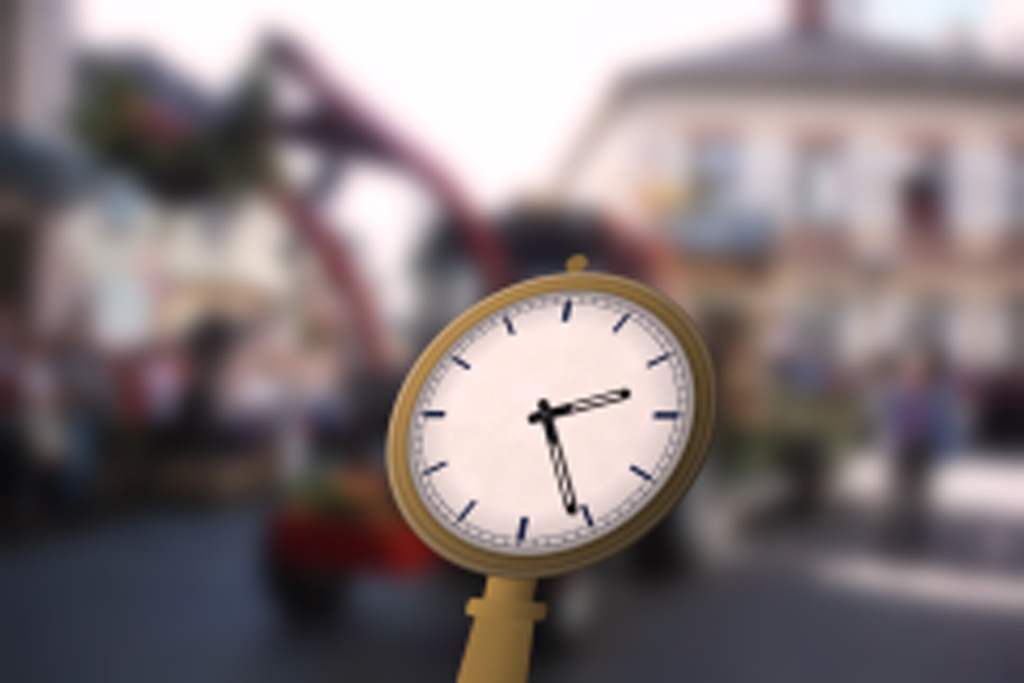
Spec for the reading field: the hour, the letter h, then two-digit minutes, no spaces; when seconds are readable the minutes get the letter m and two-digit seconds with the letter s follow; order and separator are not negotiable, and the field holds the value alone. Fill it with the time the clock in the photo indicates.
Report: 2h26
